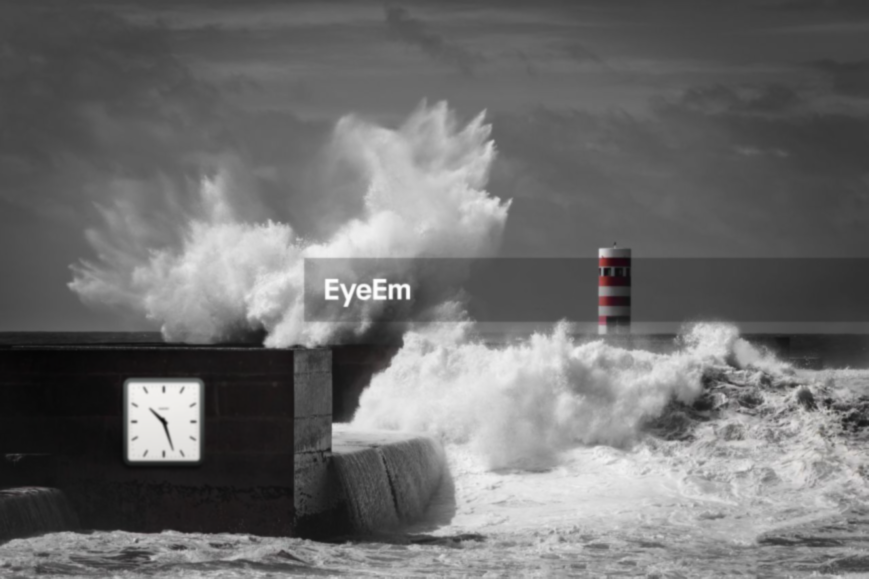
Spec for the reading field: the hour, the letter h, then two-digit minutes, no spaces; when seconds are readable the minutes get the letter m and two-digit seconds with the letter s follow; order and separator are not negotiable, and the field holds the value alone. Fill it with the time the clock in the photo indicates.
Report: 10h27
